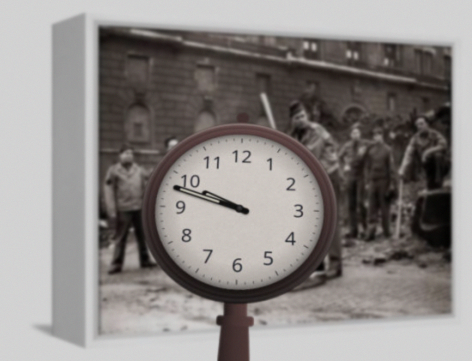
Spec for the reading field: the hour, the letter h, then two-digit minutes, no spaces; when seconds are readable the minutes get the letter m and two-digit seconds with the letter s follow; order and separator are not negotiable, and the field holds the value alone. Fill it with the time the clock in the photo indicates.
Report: 9h48
